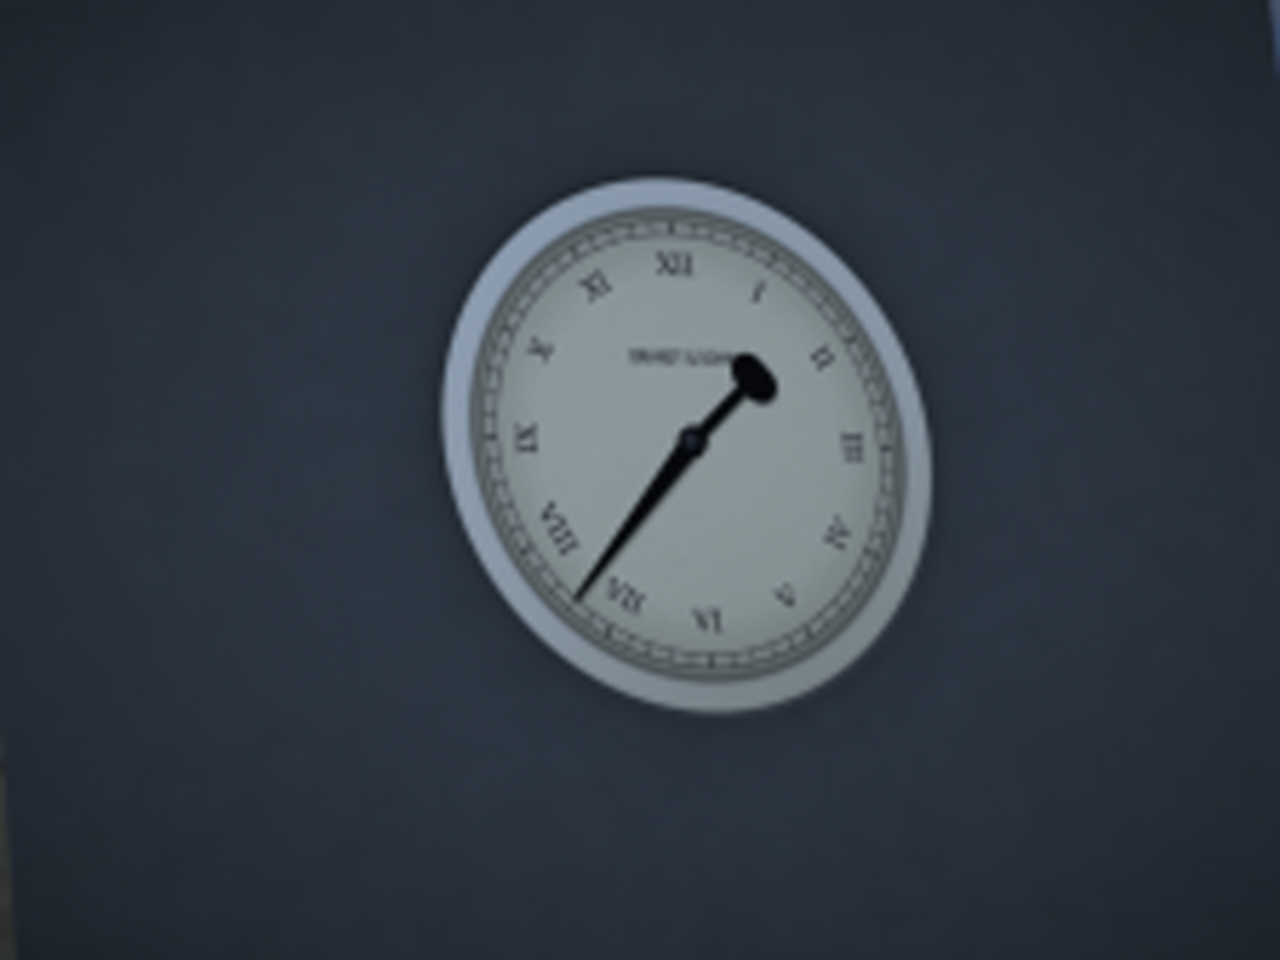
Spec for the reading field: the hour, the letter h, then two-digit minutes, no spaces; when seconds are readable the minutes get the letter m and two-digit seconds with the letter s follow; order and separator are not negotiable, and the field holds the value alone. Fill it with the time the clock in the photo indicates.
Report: 1h37
